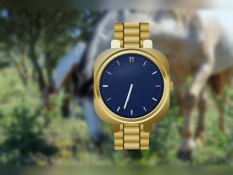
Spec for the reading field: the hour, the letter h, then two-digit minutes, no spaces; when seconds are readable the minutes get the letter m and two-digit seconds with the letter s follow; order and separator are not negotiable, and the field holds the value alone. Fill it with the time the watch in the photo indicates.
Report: 6h33
